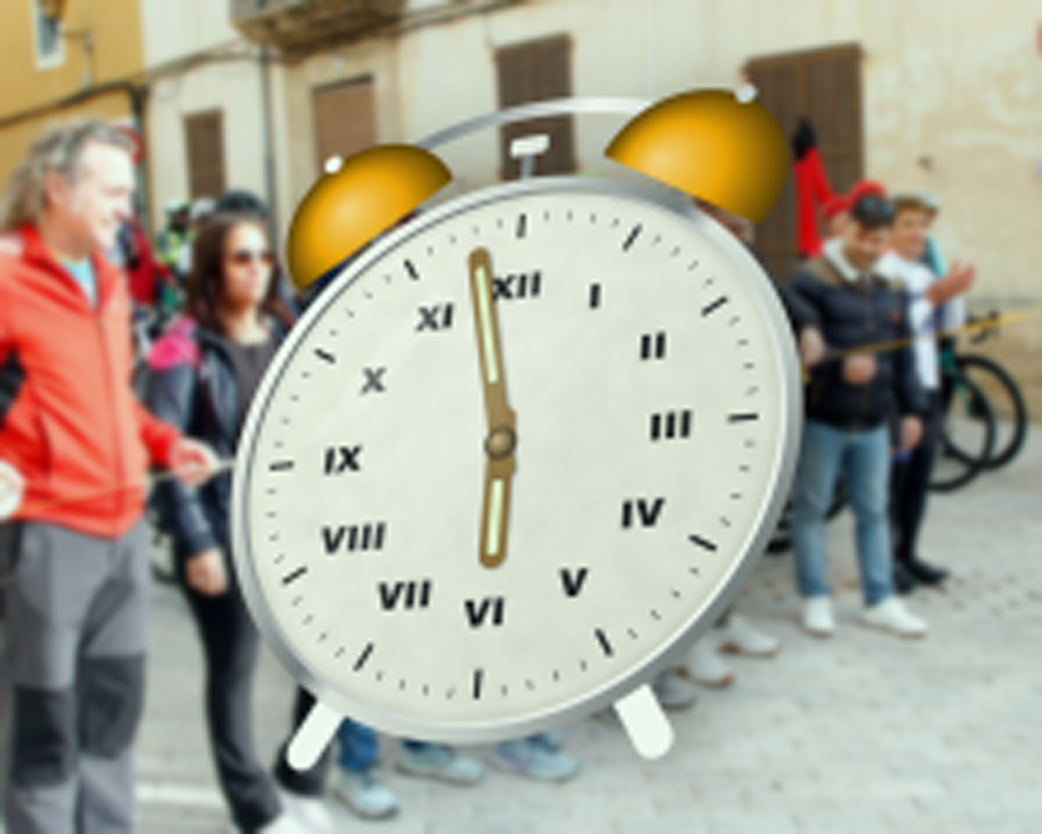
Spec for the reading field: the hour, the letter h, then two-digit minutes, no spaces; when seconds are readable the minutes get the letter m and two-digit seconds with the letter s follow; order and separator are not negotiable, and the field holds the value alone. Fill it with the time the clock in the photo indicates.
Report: 5h58
